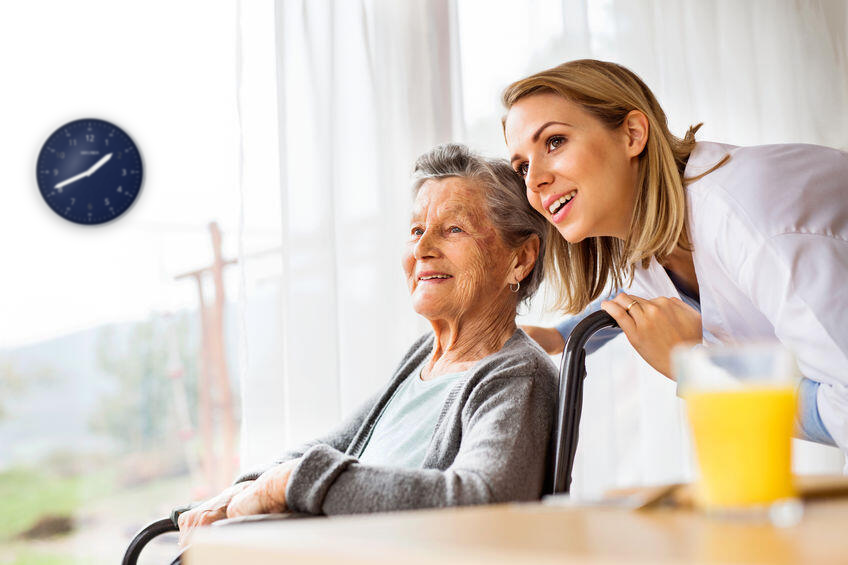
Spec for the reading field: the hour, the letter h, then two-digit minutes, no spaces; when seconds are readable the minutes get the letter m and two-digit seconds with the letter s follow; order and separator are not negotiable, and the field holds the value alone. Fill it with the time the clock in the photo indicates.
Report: 1h41
